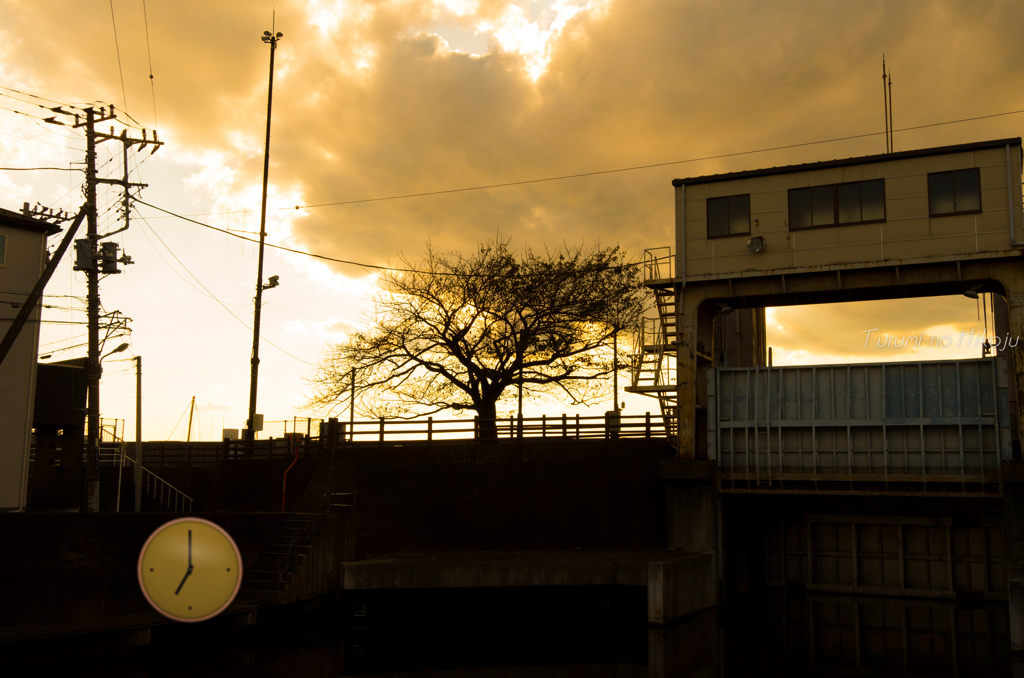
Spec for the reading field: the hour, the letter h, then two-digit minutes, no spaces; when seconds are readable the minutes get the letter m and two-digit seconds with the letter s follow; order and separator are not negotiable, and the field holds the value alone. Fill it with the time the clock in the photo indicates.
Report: 7h00
